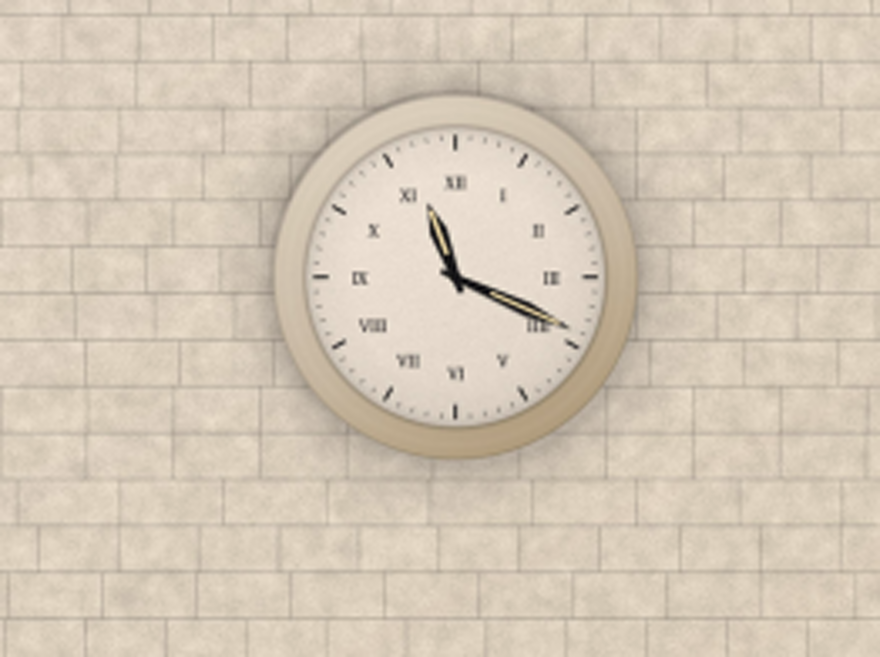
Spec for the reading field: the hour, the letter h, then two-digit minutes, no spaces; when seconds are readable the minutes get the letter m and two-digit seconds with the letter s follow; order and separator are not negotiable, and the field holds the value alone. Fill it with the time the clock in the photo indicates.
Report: 11h19
